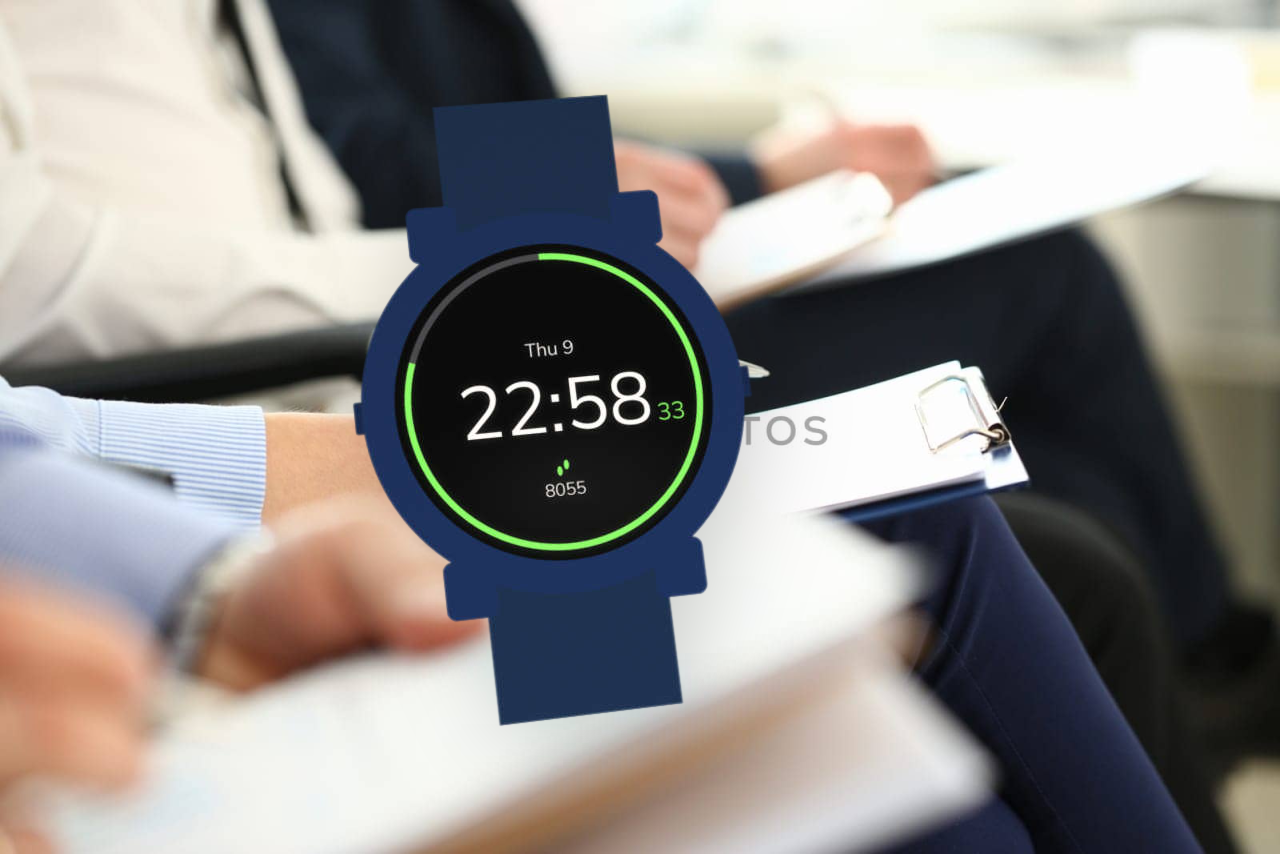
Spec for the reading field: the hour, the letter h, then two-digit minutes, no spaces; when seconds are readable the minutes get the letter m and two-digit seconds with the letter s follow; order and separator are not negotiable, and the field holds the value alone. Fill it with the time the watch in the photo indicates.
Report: 22h58m33s
